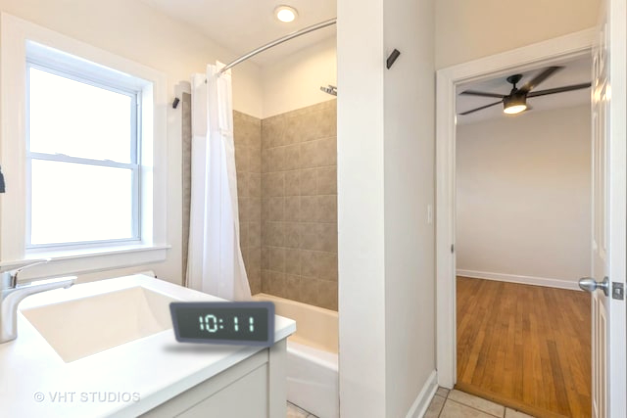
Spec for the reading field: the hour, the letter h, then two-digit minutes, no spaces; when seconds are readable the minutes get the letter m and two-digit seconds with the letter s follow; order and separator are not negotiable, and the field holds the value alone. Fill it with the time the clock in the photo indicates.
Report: 10h11
